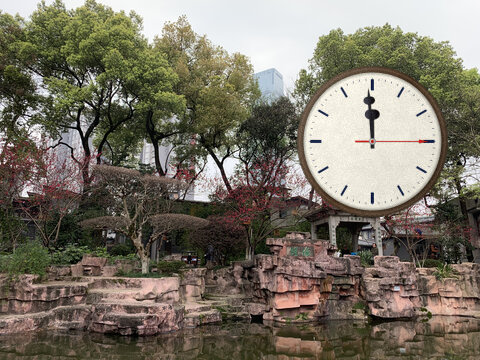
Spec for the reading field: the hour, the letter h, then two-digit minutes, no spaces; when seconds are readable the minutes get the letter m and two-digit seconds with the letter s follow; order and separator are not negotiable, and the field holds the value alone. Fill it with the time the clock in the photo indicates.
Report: 11h59m15s
